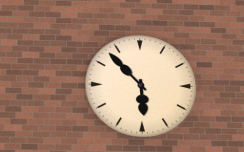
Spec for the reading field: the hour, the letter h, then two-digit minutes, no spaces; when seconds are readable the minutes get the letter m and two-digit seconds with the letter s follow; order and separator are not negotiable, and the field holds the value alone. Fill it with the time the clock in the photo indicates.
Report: 5h53
